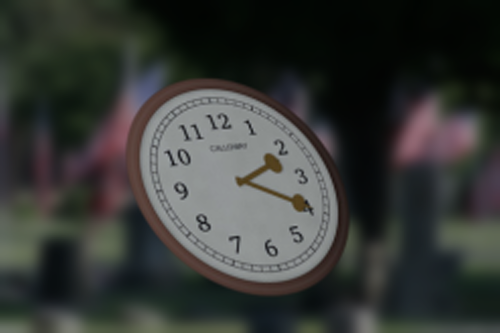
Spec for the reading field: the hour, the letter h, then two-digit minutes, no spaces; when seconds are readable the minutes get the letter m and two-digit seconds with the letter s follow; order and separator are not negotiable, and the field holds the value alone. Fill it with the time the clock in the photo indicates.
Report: 2h20
